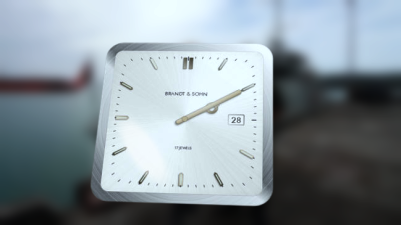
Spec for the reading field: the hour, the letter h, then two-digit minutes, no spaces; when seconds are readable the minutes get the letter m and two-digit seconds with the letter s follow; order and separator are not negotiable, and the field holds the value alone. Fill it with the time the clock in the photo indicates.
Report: 2h10
